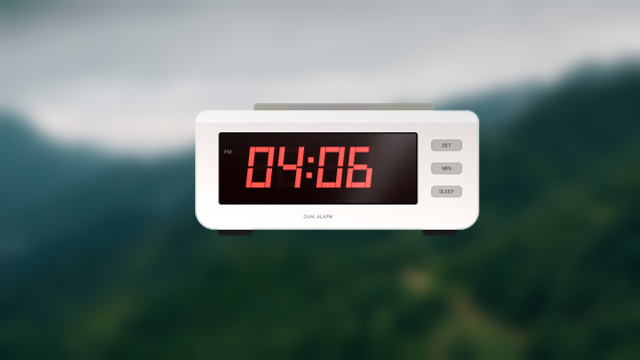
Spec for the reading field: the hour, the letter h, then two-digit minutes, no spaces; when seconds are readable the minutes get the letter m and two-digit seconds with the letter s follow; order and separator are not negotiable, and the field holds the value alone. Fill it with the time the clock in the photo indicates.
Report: 4h06
